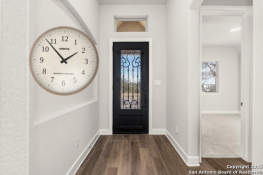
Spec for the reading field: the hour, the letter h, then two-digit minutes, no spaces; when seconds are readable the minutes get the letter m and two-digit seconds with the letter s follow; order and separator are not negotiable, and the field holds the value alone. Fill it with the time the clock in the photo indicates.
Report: 1h53
